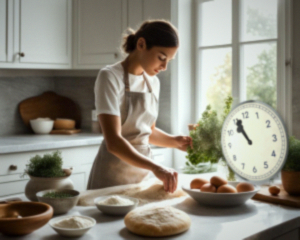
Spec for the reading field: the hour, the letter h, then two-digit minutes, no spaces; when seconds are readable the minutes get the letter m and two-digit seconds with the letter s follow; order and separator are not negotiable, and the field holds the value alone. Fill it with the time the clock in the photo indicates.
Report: 10h56
